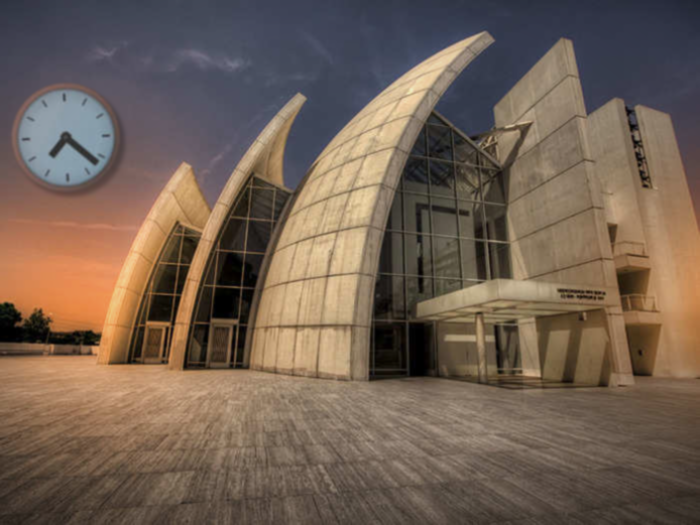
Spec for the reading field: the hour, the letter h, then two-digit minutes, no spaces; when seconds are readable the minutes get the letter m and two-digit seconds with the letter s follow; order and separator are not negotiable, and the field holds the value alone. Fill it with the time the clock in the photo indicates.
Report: 7h22
